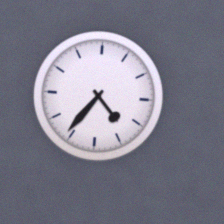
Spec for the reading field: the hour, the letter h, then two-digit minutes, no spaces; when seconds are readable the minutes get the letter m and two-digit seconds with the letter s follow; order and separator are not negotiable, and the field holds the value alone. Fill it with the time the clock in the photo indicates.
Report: 4h36
